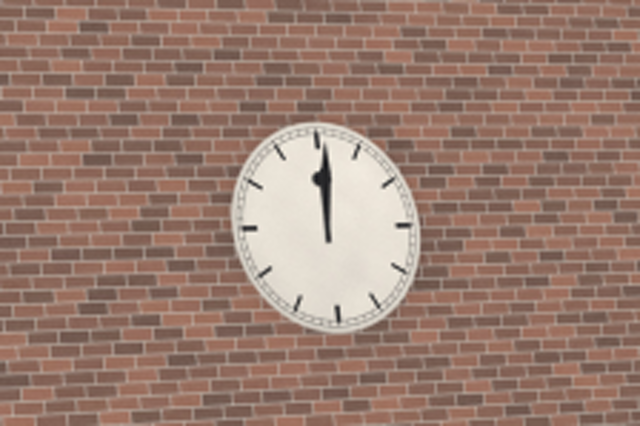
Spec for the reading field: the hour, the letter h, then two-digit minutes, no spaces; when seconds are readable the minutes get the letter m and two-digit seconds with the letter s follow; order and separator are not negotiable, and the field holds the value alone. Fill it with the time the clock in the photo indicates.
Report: 12h01
